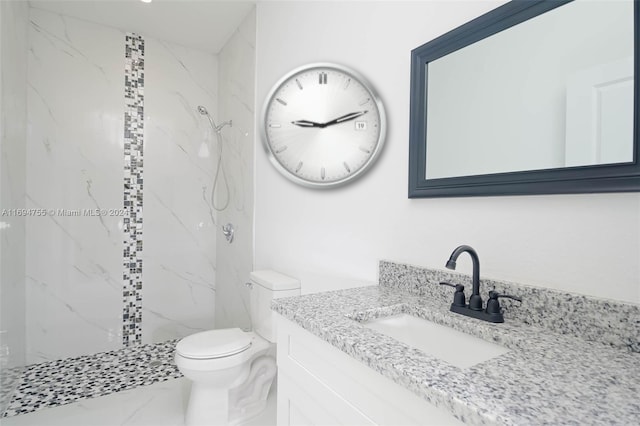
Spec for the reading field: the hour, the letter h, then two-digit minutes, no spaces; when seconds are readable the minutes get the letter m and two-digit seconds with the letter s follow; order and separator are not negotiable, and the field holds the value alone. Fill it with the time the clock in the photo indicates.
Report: 9h12
